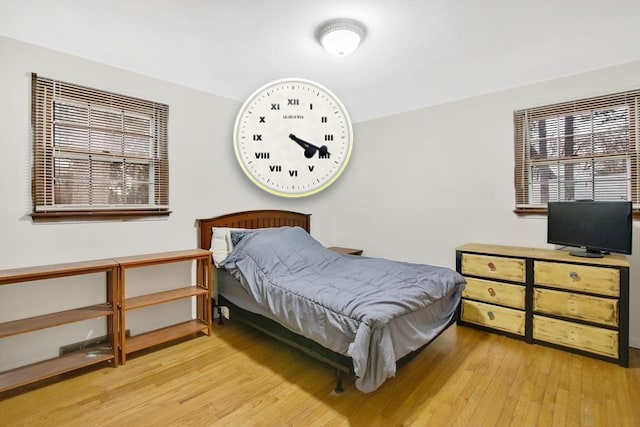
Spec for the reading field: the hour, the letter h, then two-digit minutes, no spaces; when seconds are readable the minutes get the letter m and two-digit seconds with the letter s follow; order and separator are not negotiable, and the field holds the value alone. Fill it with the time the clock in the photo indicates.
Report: 4h19
